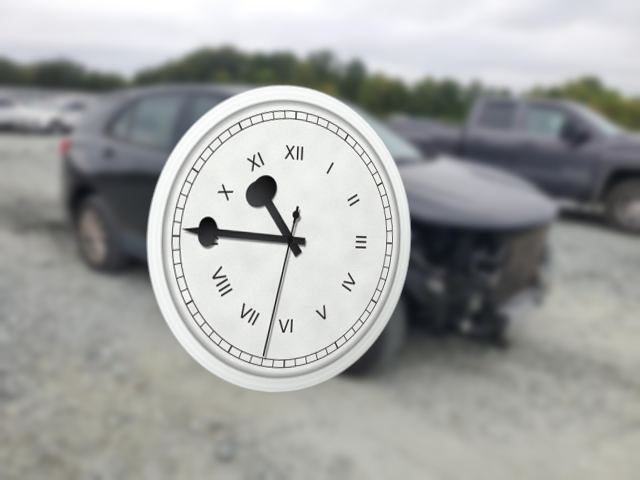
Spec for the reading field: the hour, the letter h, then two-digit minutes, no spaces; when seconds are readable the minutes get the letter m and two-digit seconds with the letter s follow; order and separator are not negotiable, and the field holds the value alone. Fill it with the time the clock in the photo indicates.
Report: 10h45m32s
